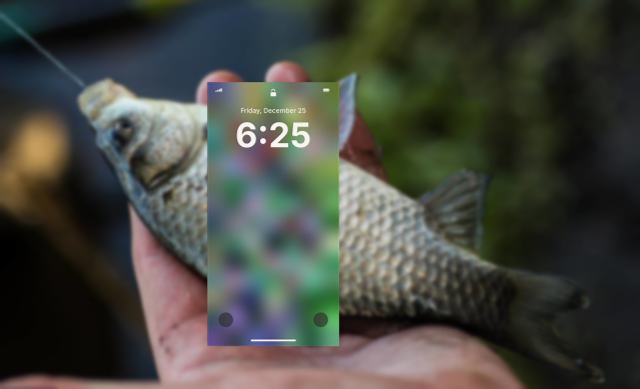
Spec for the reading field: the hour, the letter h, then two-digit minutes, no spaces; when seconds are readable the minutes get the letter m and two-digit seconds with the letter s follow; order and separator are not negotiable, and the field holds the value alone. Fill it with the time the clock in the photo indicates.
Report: 6h25
